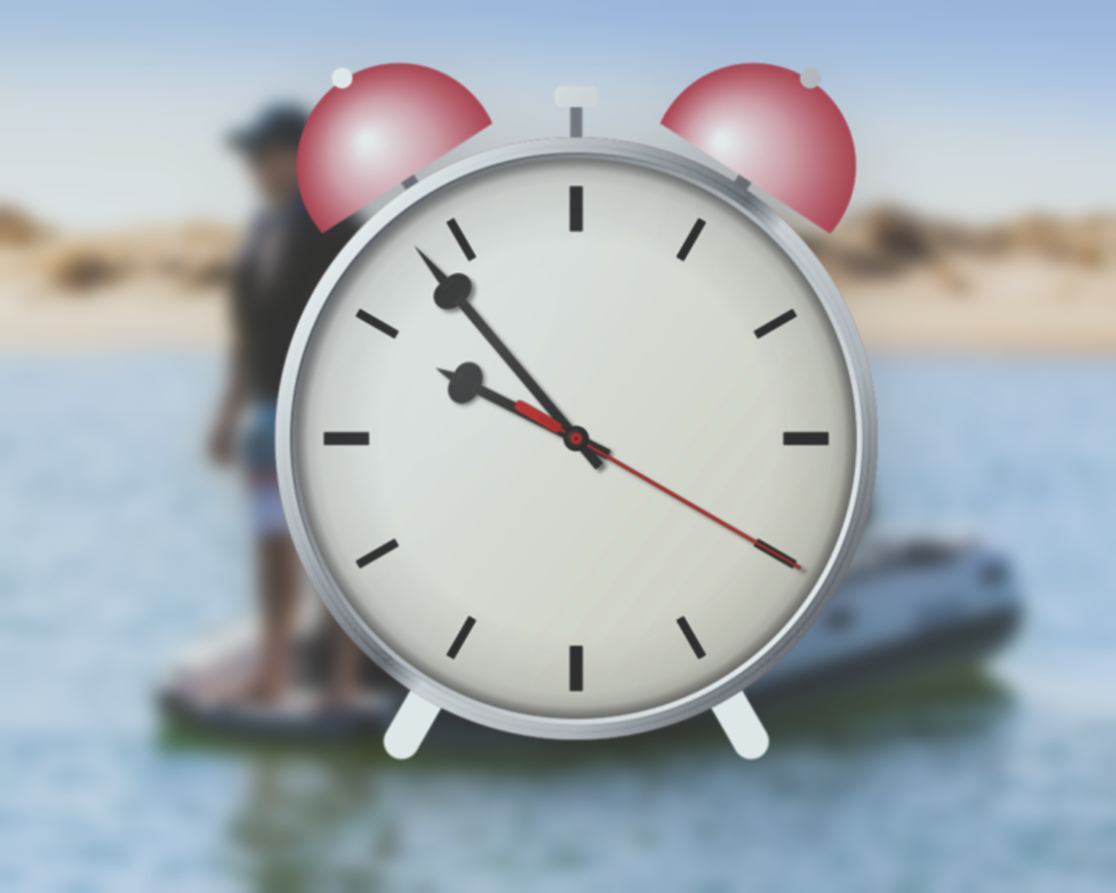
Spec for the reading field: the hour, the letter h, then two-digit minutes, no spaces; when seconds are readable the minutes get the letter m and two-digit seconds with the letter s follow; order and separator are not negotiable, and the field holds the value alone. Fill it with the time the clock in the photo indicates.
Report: 9h53m20s
